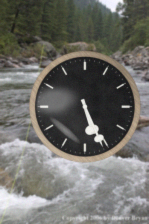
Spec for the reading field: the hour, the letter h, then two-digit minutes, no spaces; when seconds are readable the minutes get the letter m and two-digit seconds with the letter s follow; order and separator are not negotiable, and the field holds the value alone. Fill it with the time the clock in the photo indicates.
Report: 5h26
